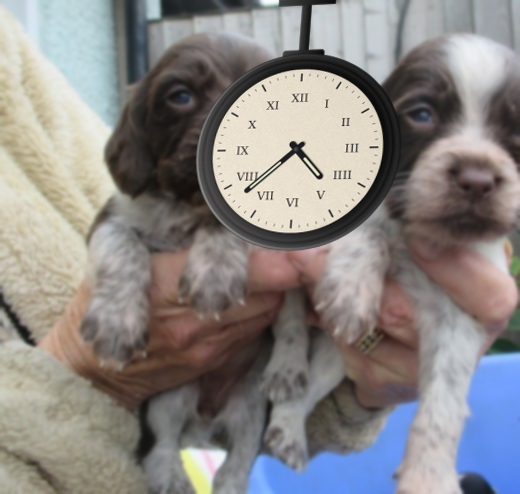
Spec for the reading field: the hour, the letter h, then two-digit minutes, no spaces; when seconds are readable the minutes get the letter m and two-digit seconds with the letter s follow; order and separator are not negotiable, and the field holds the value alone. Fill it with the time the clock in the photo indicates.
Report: 4h38
